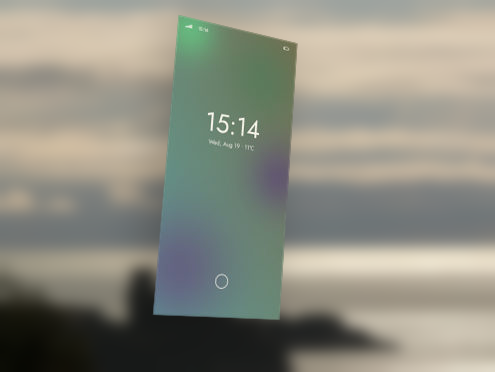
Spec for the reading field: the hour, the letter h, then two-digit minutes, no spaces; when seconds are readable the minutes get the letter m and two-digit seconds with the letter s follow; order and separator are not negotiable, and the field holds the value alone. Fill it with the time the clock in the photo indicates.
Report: 15h14
